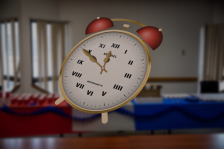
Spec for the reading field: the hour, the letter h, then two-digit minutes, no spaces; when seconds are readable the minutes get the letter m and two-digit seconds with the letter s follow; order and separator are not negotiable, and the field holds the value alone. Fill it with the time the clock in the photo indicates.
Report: 11h49
